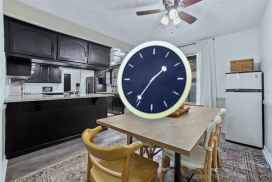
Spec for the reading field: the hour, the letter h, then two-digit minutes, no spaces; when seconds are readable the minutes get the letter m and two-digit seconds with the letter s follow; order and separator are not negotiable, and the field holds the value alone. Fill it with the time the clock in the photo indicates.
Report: 1h36
